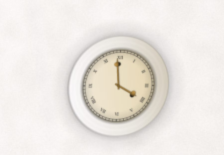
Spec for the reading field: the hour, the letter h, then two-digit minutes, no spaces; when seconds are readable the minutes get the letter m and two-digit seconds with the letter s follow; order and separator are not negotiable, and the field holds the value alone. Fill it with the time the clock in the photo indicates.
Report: 3h59
